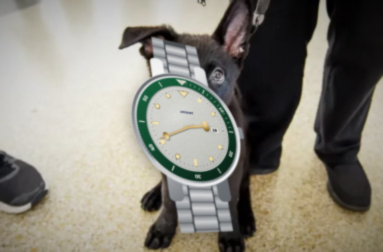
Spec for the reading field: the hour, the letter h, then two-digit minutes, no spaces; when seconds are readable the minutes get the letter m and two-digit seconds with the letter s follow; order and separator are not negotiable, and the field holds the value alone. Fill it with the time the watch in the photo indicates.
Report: 2h41
